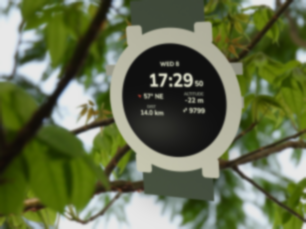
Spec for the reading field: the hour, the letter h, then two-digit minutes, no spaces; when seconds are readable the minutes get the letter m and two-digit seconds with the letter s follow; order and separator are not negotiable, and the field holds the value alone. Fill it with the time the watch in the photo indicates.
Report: 17h29
